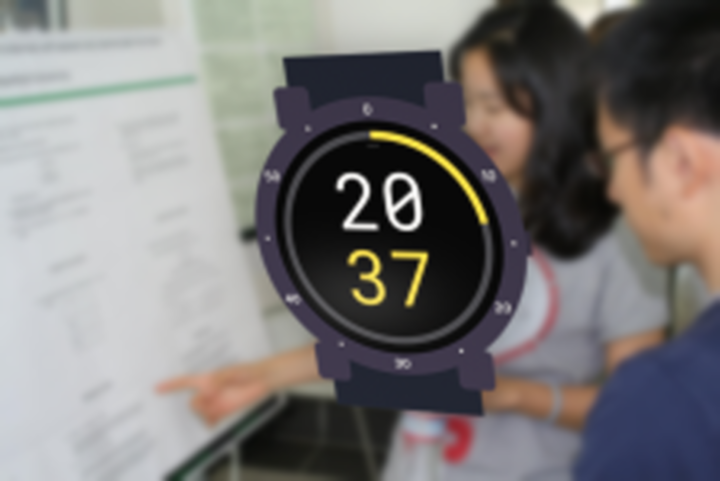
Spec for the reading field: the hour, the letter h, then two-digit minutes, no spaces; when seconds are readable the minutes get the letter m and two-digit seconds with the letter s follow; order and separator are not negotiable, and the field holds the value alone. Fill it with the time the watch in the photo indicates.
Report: 20h37
